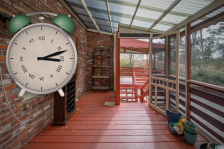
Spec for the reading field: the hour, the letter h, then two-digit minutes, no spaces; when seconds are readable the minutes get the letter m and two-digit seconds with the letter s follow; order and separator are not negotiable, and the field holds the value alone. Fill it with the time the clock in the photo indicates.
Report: 3h12
